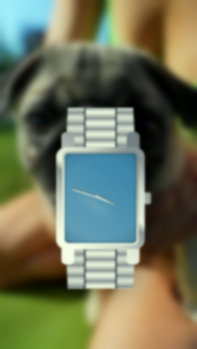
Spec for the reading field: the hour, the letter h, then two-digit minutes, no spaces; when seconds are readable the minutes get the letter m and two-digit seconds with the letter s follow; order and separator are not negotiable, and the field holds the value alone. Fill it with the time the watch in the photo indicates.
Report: 3h48
